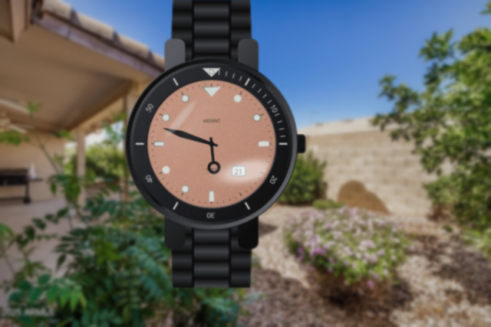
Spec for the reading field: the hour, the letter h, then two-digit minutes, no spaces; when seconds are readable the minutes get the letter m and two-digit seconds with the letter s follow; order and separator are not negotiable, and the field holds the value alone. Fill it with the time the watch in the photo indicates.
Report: 5h48
